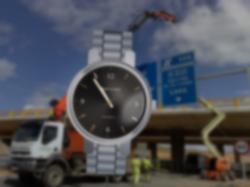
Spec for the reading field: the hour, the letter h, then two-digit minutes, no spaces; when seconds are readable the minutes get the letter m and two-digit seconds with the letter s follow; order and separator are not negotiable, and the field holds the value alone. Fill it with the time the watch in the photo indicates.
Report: 10h54
